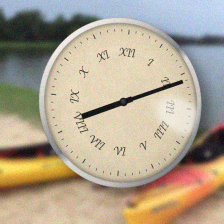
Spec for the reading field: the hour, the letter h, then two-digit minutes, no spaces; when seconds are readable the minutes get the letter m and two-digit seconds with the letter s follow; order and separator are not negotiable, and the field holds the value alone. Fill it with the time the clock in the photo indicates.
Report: 8h11
